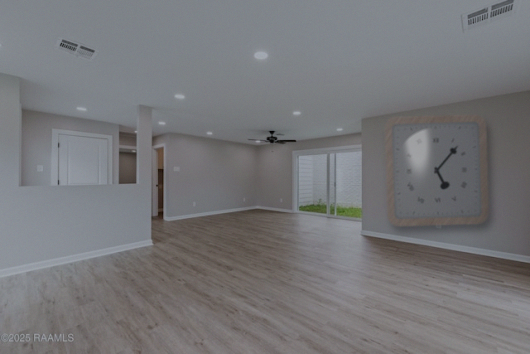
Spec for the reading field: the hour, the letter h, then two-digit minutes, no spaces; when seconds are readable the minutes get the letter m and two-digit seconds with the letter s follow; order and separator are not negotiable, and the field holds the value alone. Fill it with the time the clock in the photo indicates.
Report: 5h07
